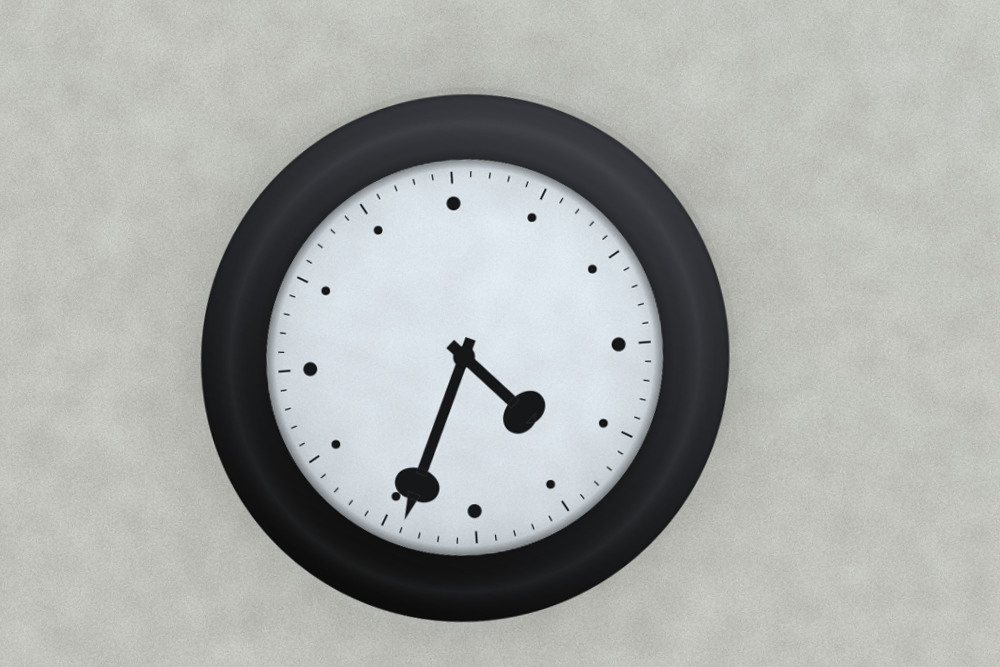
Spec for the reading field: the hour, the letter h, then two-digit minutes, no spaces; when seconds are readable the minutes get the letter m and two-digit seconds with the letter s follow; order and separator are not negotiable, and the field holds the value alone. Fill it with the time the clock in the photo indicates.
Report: 4h34
